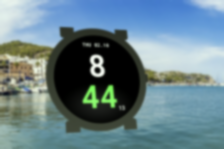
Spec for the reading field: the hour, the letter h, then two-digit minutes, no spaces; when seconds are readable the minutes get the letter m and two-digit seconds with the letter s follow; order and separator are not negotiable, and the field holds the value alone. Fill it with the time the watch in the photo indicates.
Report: 8h44
